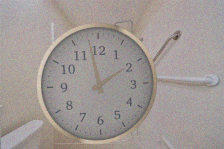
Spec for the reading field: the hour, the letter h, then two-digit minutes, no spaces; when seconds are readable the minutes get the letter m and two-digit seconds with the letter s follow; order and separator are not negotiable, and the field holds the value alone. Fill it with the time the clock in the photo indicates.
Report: 1h58
